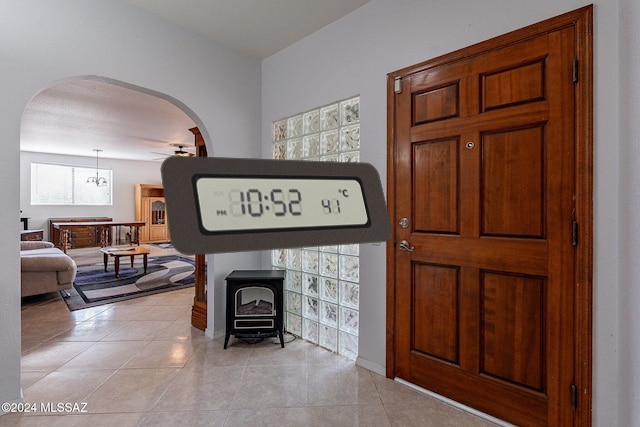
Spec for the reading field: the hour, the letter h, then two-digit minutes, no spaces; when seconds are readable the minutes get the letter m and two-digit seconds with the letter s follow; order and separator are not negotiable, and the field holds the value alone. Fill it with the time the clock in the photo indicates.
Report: 10h52
